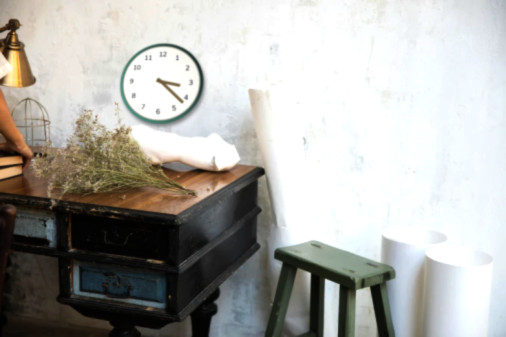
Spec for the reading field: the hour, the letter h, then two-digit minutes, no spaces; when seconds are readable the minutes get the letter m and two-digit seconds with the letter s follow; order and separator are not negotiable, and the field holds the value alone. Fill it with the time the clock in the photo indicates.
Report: 3h22
